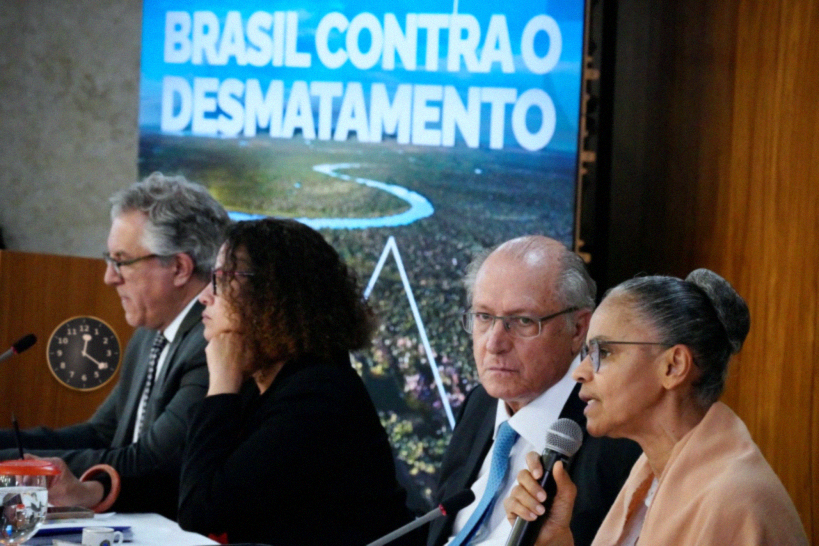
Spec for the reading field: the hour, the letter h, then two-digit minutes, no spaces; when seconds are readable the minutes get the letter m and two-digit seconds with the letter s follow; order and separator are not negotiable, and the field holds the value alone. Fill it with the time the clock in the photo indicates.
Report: 12h21
